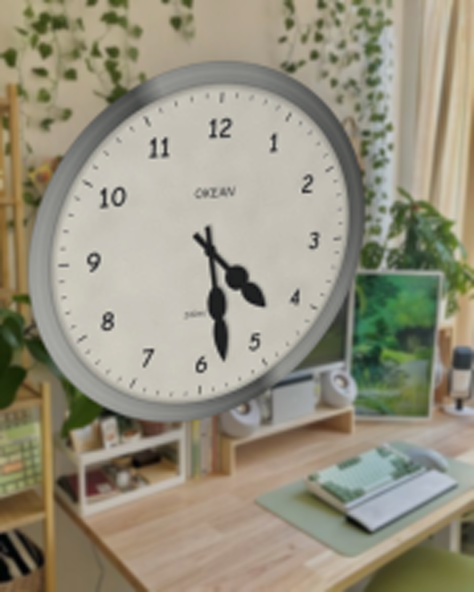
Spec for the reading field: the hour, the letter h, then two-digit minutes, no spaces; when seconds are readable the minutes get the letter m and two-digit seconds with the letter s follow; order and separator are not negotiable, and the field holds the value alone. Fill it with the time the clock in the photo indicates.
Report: 4h28
